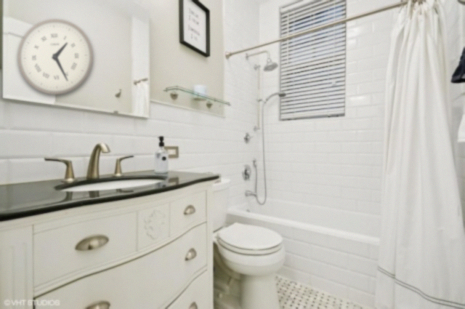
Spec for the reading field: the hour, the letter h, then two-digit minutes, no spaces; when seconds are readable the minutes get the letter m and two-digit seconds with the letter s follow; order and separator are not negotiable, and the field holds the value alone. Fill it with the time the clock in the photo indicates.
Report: 1h26
